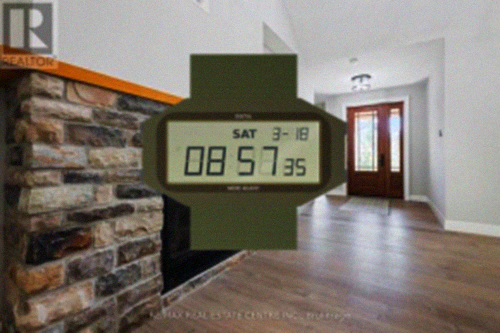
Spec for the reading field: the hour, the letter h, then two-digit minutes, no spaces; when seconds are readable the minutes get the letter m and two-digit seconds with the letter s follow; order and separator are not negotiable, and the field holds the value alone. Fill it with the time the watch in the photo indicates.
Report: 8h57m35s
